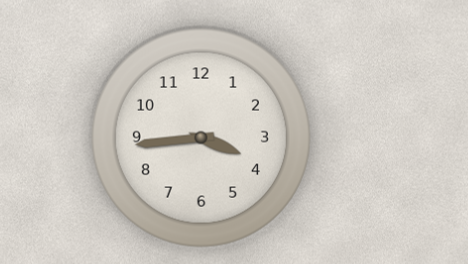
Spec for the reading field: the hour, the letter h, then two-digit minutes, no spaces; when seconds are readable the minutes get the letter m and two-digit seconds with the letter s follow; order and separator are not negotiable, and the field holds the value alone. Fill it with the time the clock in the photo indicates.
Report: 3h44
